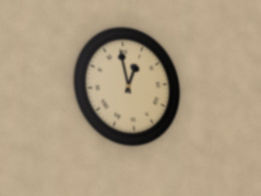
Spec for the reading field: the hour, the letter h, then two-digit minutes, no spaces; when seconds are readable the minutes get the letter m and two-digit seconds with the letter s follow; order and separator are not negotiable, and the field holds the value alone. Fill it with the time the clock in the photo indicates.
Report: 12h59
